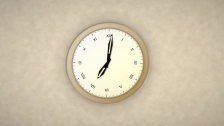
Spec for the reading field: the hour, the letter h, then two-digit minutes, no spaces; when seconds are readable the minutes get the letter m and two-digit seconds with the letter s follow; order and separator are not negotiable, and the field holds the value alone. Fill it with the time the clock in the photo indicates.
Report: 7h01
